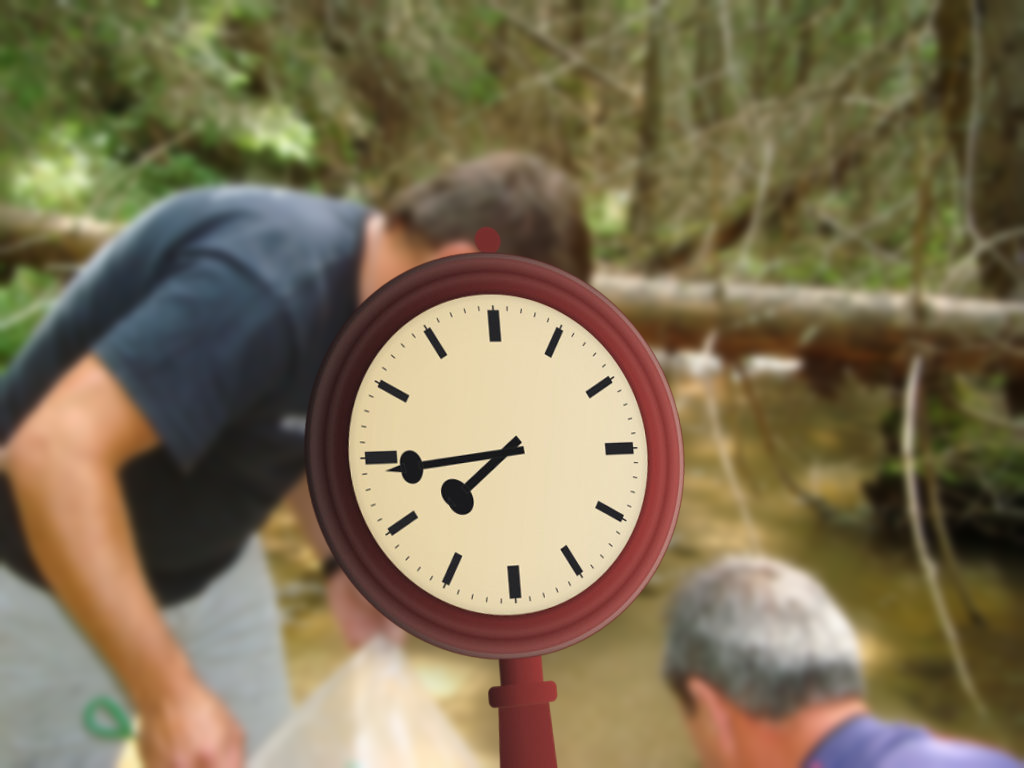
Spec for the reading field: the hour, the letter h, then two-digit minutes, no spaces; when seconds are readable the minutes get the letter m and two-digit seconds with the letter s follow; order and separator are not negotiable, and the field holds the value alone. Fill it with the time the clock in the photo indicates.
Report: 7h44
